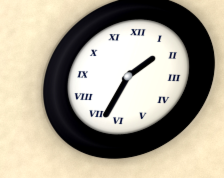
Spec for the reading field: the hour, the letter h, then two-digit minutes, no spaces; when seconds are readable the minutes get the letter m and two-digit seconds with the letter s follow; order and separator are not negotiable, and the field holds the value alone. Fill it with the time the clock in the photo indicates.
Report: 1h33
